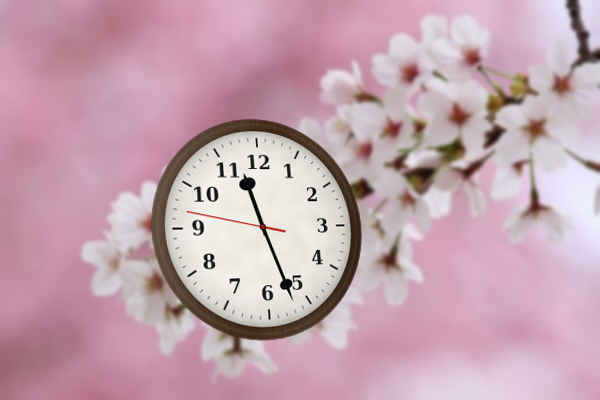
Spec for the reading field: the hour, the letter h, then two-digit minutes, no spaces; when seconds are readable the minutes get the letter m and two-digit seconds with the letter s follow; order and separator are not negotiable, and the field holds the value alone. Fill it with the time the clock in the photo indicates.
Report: 11h26m47s
